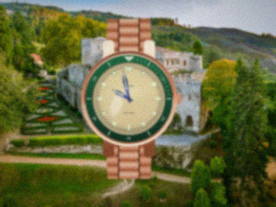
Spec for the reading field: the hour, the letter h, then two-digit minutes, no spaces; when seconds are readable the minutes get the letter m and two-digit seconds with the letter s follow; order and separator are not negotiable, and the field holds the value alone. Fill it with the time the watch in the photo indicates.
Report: 9h58
